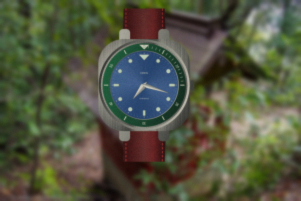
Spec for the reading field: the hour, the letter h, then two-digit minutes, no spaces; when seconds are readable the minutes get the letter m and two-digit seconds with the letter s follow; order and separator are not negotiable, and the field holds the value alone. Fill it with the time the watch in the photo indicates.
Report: 7h18
